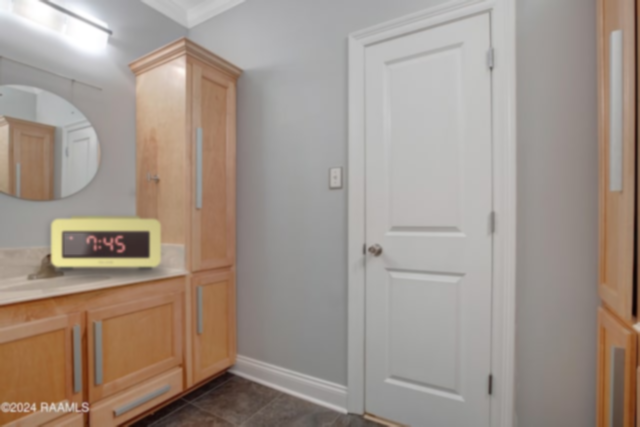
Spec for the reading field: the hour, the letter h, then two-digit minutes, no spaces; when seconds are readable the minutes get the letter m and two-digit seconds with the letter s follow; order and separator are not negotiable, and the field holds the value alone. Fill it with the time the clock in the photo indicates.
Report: 7h45
